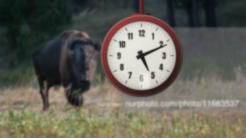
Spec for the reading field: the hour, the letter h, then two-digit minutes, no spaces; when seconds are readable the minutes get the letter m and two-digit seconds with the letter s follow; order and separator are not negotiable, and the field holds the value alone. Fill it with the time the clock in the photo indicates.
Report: 5h11
